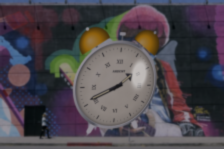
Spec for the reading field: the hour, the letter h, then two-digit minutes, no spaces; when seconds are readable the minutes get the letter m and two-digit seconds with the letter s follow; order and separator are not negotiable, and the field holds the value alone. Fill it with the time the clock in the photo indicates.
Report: 1h41
